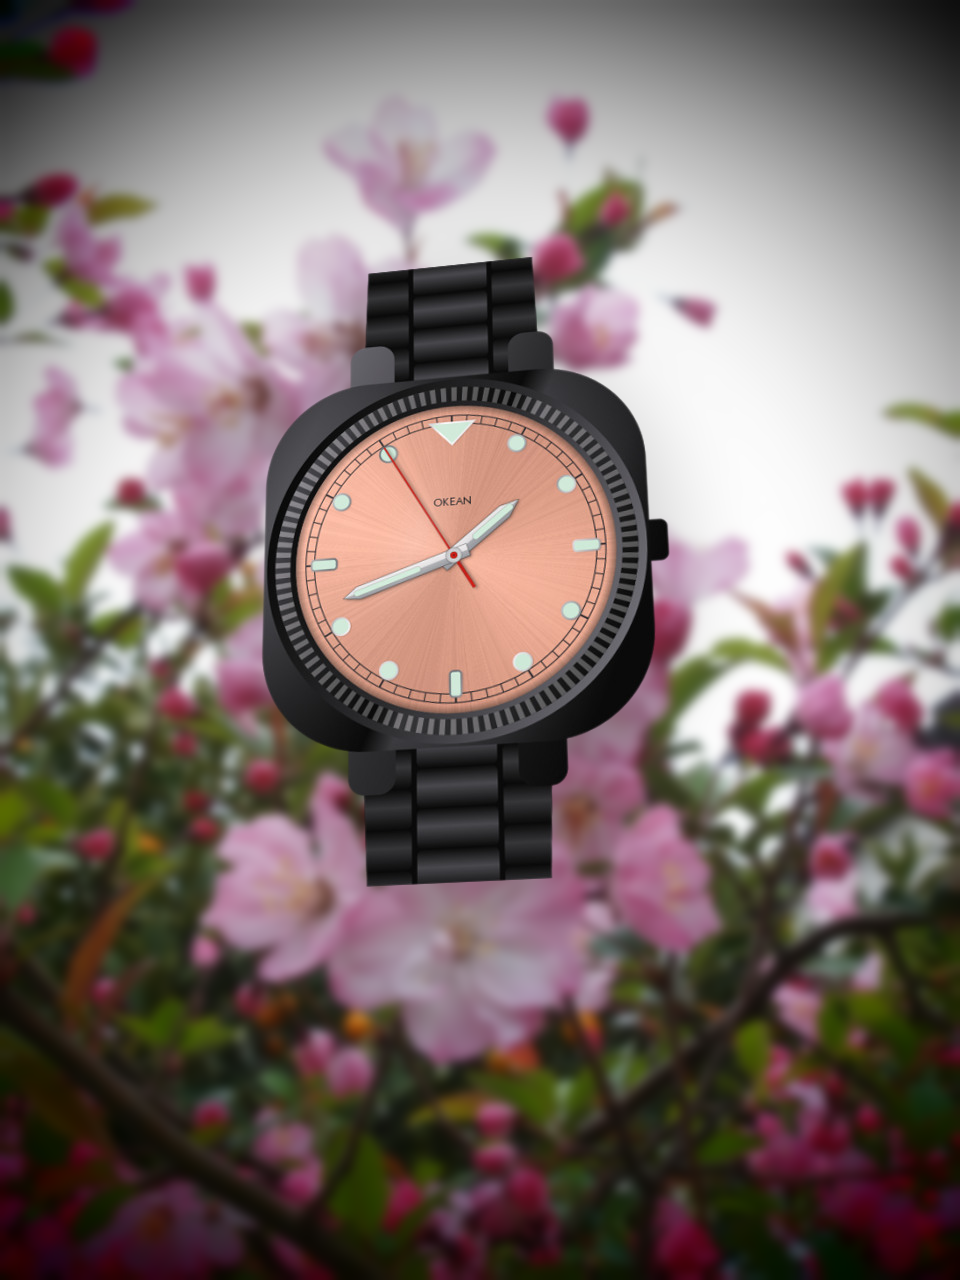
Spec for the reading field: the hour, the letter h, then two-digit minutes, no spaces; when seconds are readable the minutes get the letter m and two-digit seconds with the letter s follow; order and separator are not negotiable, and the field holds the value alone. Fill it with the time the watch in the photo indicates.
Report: 1h41m55s
